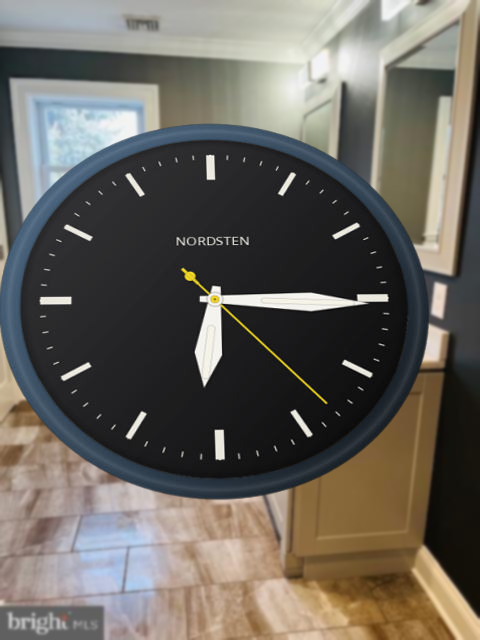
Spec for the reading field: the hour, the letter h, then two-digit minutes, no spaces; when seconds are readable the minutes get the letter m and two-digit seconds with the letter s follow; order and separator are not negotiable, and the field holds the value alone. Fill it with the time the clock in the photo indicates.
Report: 6h15m23s
